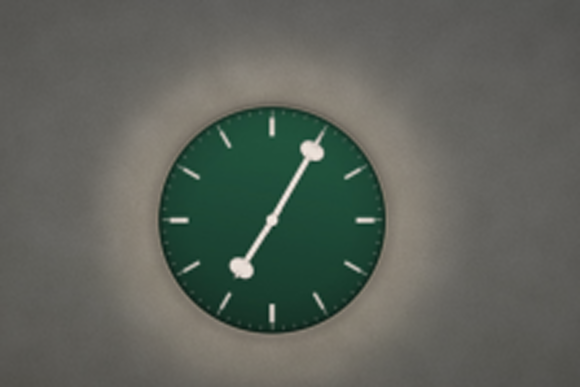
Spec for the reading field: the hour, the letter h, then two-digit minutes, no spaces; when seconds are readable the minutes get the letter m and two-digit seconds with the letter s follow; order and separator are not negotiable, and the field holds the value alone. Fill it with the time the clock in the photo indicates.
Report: 7h05
